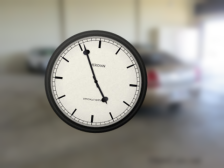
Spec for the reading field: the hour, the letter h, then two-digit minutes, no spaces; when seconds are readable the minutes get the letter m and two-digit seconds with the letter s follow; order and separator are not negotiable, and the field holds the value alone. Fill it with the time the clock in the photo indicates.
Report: 4h56
